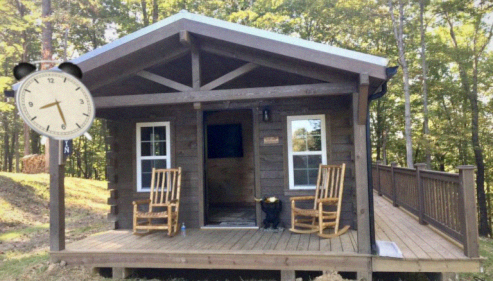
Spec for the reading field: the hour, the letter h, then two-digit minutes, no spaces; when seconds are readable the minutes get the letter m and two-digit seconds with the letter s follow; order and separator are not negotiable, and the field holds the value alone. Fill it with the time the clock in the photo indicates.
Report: 8h29
